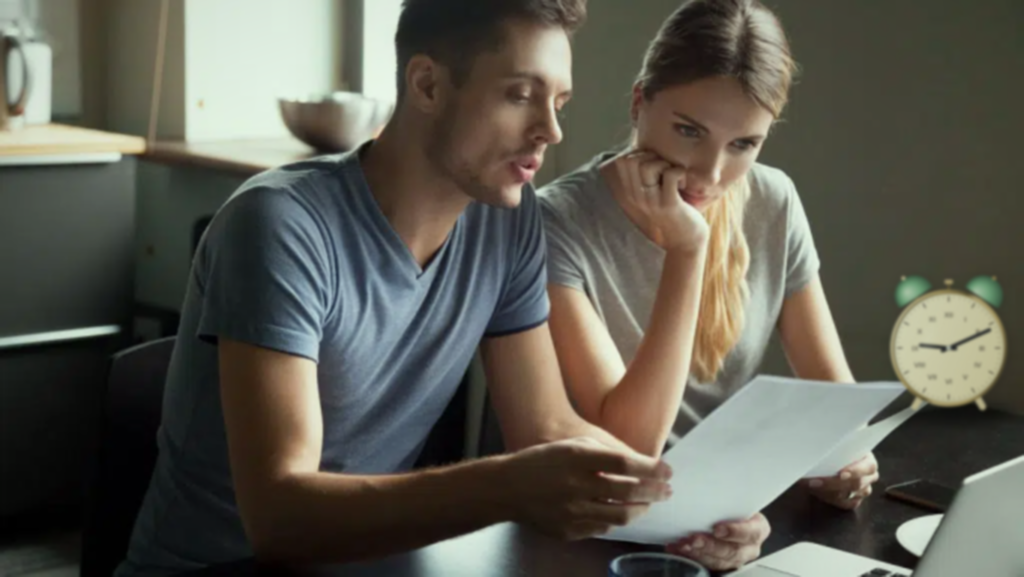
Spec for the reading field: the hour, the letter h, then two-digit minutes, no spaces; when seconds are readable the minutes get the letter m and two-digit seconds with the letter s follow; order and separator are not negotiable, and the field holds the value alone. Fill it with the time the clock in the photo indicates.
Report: 9h11
